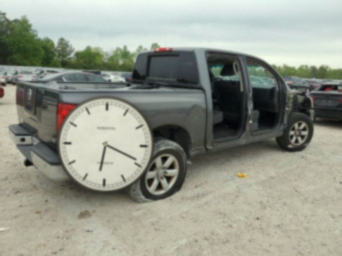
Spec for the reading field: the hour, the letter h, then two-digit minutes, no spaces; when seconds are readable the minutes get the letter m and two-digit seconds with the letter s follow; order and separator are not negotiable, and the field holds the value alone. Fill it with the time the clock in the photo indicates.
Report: 6h19
